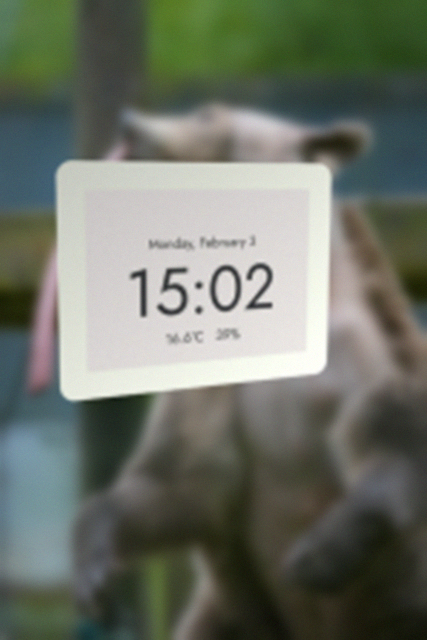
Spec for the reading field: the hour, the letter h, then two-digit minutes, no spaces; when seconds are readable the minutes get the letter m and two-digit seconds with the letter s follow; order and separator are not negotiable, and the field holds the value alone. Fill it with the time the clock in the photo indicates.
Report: 15h02
